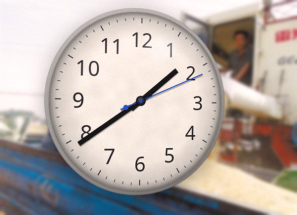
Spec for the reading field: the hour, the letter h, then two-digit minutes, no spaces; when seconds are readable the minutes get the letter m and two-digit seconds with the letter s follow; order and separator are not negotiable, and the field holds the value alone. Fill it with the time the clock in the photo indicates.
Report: 1h39m11s
